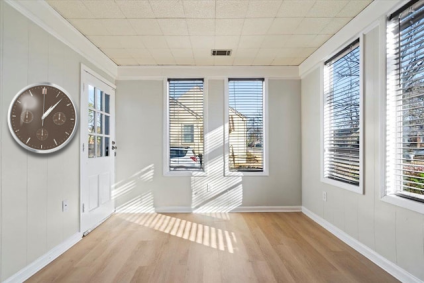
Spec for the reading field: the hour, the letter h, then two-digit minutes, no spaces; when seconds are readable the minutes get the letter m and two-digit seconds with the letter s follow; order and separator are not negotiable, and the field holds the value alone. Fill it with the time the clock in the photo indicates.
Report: 1h07
